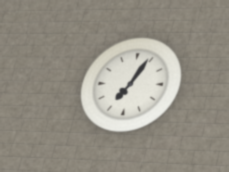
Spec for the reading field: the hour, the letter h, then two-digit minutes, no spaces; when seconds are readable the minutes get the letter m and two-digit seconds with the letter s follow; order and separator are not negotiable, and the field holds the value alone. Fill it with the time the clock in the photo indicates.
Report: 7h04
